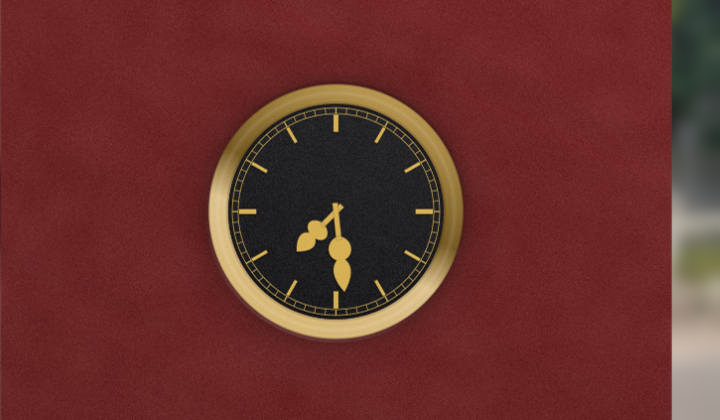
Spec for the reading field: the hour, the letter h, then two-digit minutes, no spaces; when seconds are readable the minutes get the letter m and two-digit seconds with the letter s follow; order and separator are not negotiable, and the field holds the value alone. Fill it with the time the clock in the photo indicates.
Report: 7h29
